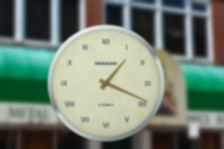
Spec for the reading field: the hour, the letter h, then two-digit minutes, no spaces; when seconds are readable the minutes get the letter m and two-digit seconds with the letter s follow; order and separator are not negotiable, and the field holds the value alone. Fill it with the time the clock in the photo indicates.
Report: 1h19
